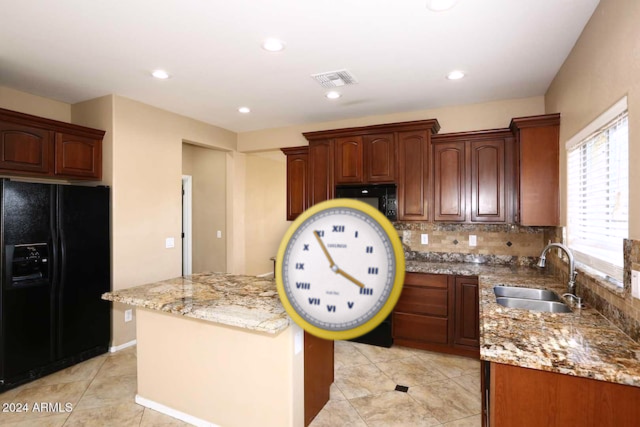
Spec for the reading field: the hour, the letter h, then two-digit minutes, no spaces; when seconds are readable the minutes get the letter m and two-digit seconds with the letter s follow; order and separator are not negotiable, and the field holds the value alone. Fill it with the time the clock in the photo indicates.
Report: 3h54
